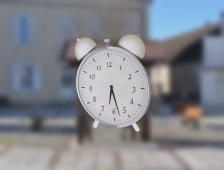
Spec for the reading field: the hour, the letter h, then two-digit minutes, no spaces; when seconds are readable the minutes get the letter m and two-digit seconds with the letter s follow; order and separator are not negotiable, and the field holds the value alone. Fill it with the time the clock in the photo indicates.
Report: 6h28
